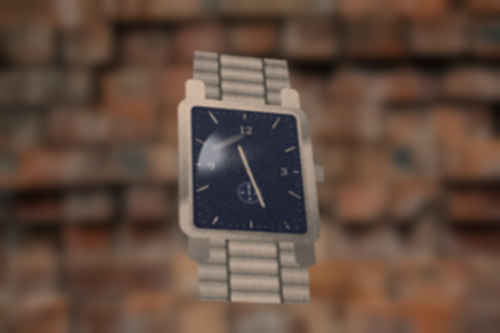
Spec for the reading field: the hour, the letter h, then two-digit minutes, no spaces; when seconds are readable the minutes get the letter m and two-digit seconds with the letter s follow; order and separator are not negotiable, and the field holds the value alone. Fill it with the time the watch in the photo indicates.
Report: 11h27
